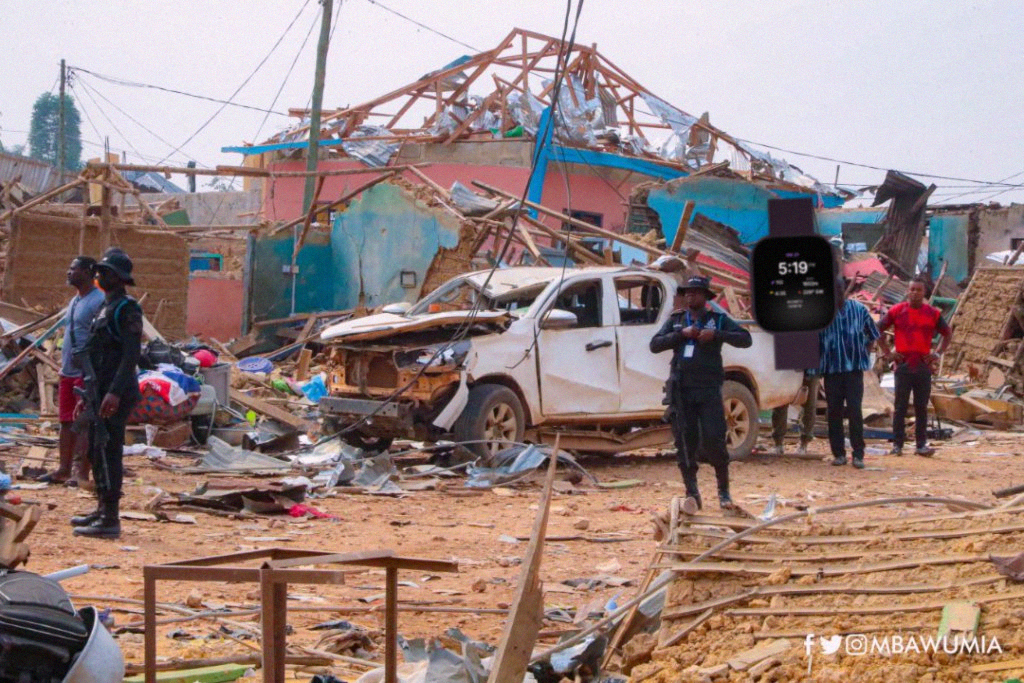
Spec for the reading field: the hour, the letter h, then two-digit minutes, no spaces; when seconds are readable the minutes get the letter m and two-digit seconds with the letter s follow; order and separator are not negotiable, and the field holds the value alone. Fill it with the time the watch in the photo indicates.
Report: 5h19
